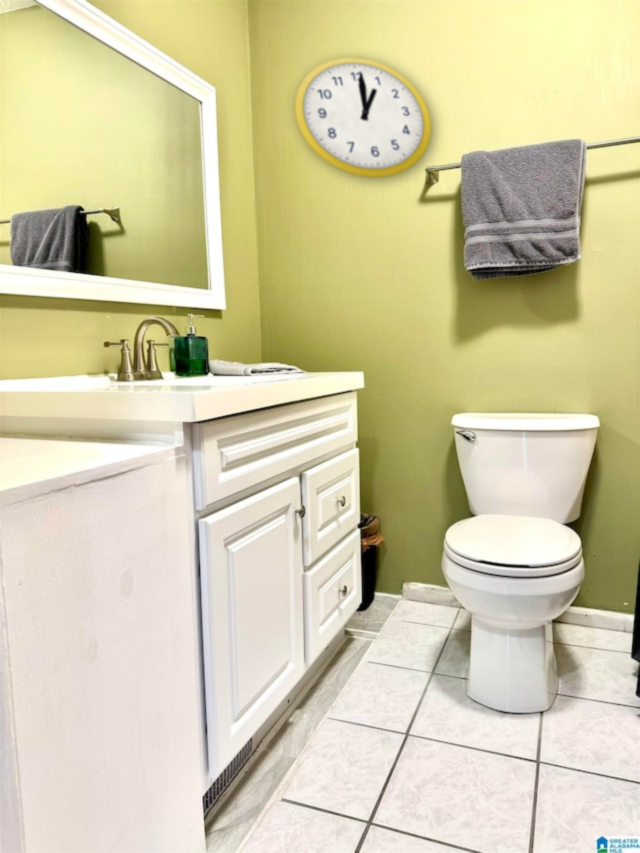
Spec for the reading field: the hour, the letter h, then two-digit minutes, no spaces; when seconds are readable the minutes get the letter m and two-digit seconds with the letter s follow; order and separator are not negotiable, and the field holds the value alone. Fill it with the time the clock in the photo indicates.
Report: 1h01
